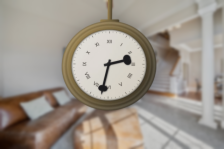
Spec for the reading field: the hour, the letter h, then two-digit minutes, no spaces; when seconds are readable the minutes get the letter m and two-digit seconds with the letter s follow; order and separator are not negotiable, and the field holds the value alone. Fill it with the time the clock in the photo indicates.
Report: 2h32
